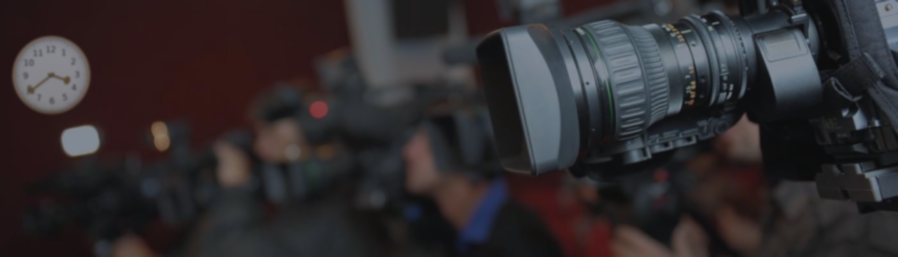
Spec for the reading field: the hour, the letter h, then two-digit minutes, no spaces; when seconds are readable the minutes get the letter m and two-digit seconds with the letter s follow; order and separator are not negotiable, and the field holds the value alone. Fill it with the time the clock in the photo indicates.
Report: 3h39
